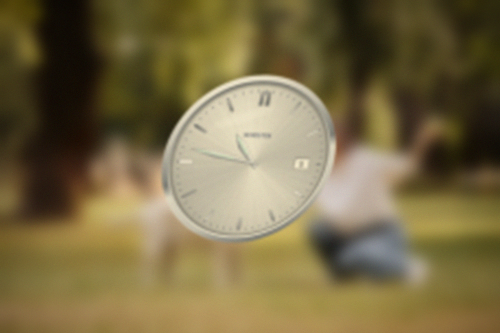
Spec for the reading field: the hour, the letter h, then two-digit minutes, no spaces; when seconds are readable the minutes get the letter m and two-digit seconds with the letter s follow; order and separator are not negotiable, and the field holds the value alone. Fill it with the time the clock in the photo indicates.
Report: 10h47
